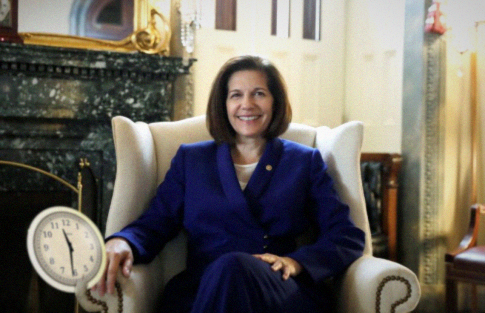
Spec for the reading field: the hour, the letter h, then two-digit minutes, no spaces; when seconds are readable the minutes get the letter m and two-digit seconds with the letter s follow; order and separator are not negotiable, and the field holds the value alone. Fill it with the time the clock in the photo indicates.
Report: 11h31
